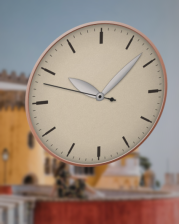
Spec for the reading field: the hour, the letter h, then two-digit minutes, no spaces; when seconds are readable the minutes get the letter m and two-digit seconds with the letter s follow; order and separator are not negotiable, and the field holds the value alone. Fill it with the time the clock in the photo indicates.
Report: 10h07m48s
